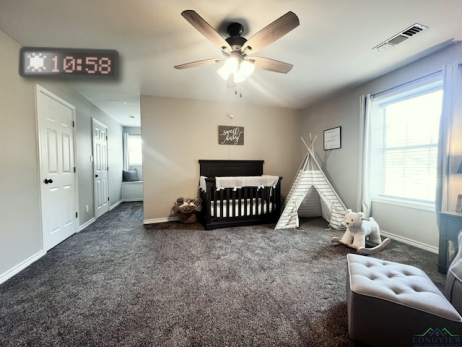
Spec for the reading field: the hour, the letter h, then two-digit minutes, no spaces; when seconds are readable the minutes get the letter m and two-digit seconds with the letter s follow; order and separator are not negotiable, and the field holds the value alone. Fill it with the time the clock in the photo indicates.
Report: 10h58
